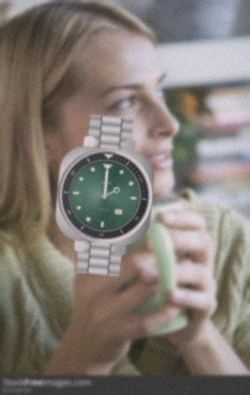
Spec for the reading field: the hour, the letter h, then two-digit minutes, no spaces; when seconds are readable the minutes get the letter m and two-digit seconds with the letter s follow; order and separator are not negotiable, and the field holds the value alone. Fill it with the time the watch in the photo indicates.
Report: 2h00
